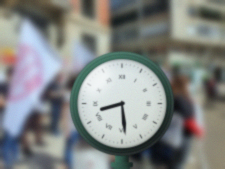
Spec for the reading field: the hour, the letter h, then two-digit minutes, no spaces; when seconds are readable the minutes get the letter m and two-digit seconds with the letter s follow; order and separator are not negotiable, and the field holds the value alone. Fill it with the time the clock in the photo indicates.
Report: 8h29
